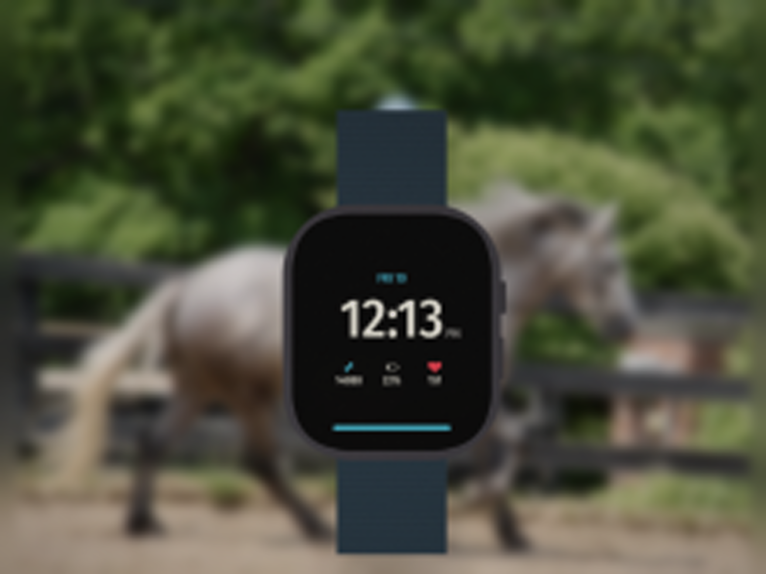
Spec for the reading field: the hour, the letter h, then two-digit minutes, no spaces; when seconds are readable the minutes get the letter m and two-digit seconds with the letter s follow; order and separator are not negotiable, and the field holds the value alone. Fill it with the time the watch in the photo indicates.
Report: 12h13
